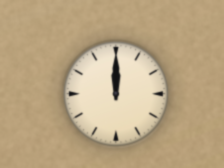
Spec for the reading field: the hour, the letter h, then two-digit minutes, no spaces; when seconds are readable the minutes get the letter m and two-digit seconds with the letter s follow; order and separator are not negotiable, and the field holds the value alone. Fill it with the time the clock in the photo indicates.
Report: 12h00
